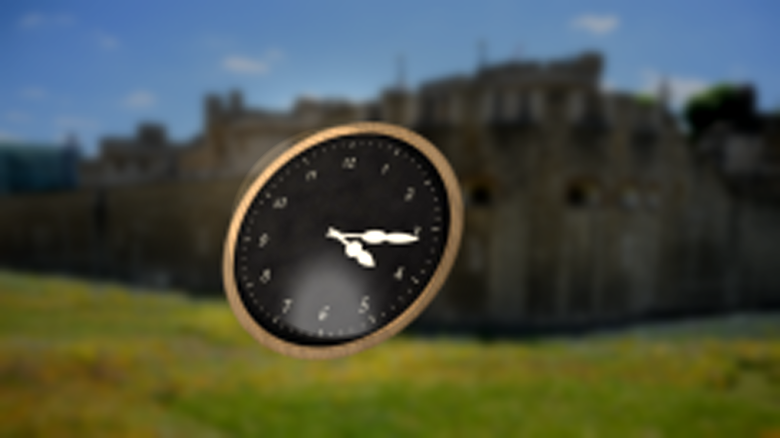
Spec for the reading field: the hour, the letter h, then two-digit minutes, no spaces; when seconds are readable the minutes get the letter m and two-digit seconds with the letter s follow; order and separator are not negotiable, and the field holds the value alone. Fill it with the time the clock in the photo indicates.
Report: 4h16
